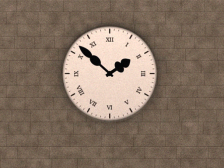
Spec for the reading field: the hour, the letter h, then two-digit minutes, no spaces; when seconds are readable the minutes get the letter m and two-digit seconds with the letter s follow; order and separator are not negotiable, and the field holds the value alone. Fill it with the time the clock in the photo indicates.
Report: 1h52
